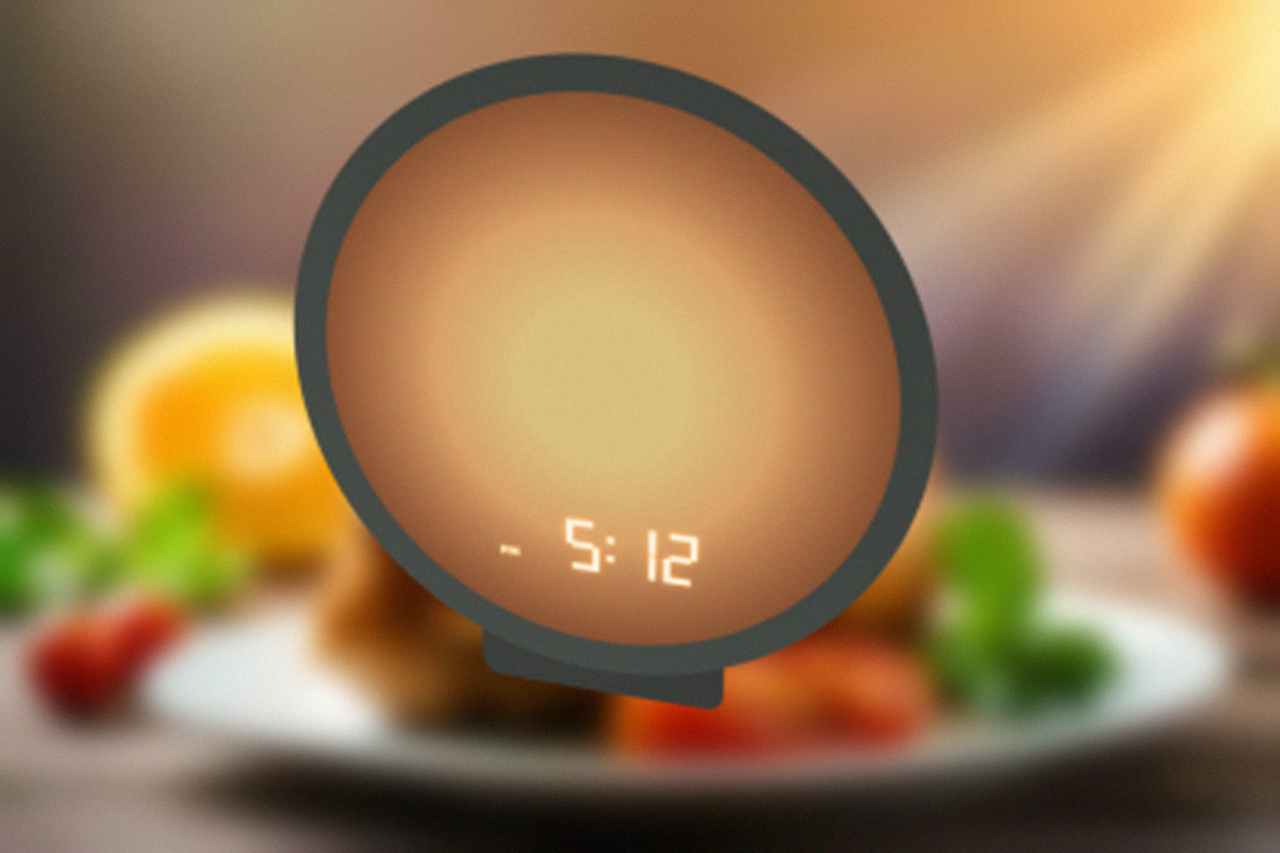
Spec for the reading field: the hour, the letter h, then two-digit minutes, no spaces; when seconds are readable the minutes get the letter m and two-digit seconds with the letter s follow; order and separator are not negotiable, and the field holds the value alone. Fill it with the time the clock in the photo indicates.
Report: 5h12
